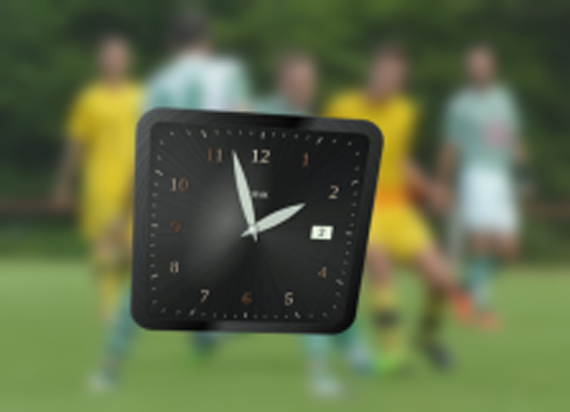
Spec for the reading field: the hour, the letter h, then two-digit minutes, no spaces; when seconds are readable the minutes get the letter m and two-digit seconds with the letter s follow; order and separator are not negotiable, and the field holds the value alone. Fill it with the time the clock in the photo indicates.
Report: 1h57
